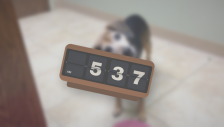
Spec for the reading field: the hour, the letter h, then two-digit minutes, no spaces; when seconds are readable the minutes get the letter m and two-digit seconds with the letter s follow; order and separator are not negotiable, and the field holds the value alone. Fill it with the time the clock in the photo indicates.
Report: 5h37
